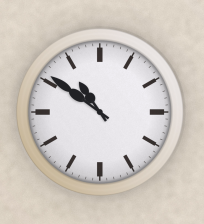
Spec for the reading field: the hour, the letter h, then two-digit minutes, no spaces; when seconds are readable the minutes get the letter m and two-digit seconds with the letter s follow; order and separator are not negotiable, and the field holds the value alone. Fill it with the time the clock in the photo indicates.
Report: 10h51
